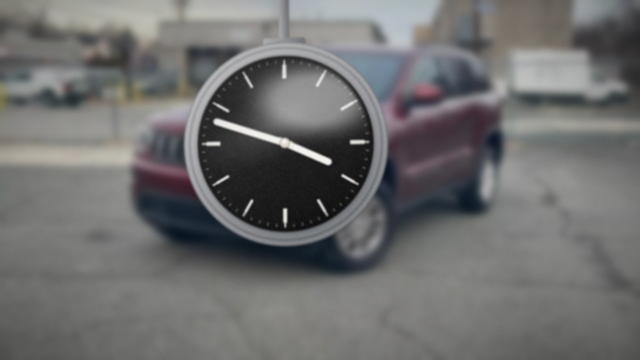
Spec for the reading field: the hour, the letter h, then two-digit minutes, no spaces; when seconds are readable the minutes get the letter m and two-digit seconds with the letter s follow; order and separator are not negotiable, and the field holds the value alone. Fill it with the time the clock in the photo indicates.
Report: 3h48
